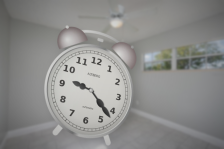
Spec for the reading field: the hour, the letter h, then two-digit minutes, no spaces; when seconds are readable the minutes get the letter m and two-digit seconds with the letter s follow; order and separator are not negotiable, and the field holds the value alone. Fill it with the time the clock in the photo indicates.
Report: 9h22
